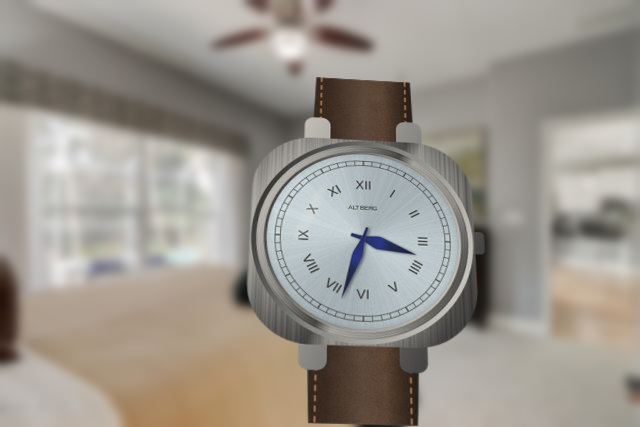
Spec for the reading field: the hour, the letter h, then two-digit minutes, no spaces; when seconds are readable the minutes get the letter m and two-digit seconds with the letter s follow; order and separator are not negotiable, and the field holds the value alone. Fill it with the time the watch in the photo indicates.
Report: 3h33
